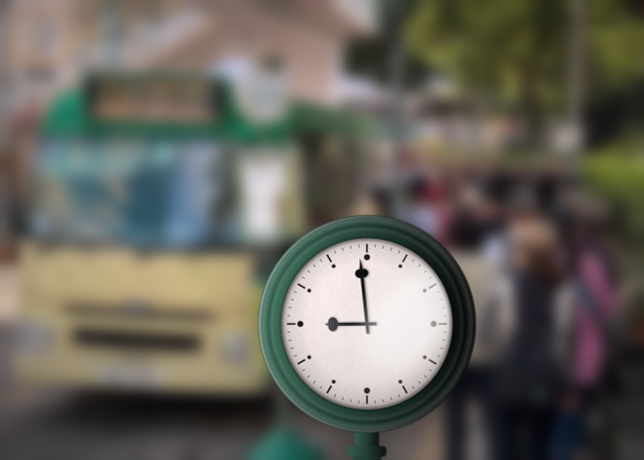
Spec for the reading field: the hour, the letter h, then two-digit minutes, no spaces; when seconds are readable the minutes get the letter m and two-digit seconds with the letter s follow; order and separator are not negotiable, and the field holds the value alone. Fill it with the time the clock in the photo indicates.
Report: 8h59
